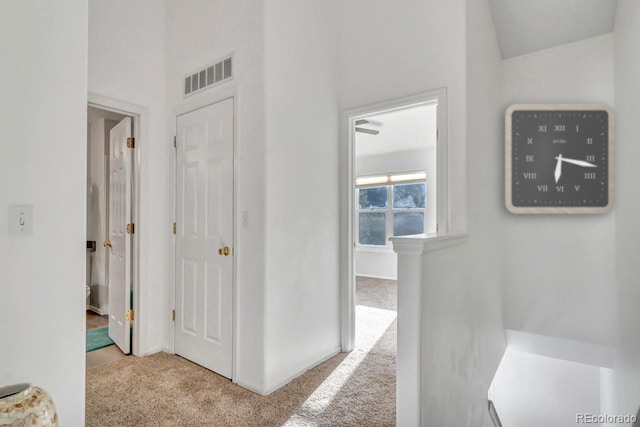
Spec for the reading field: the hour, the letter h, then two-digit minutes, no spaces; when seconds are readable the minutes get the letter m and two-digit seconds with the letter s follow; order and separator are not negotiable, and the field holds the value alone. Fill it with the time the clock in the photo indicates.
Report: 6h17
